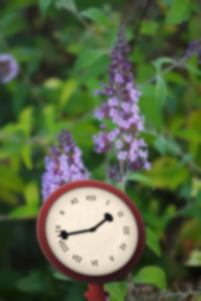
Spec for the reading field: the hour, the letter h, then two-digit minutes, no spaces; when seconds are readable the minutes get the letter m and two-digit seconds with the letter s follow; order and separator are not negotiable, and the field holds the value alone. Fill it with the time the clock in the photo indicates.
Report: 1h43
